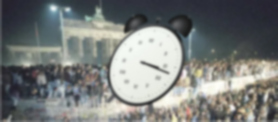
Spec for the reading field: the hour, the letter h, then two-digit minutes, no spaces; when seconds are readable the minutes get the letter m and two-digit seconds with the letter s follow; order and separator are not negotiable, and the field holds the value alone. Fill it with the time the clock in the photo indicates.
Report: 3h17
